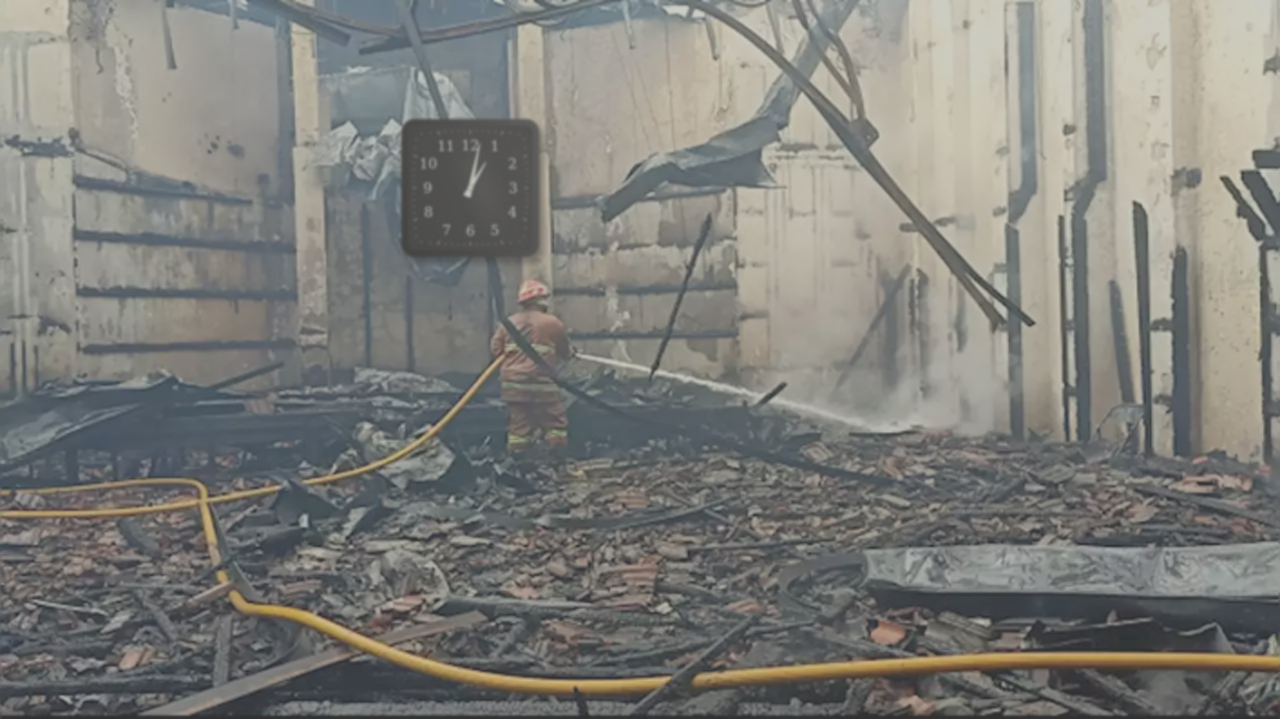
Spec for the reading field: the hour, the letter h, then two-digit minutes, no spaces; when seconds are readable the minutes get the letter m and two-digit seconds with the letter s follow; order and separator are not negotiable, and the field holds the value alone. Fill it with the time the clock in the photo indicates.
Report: 1h02
